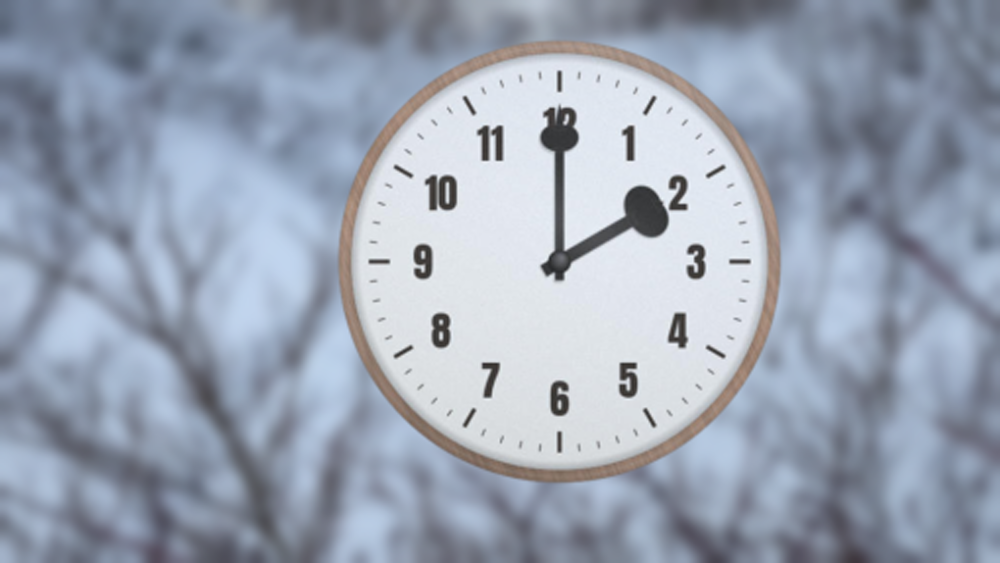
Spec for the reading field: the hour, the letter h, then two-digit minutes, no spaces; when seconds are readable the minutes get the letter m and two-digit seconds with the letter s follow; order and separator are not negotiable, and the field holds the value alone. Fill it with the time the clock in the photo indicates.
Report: 2h00
